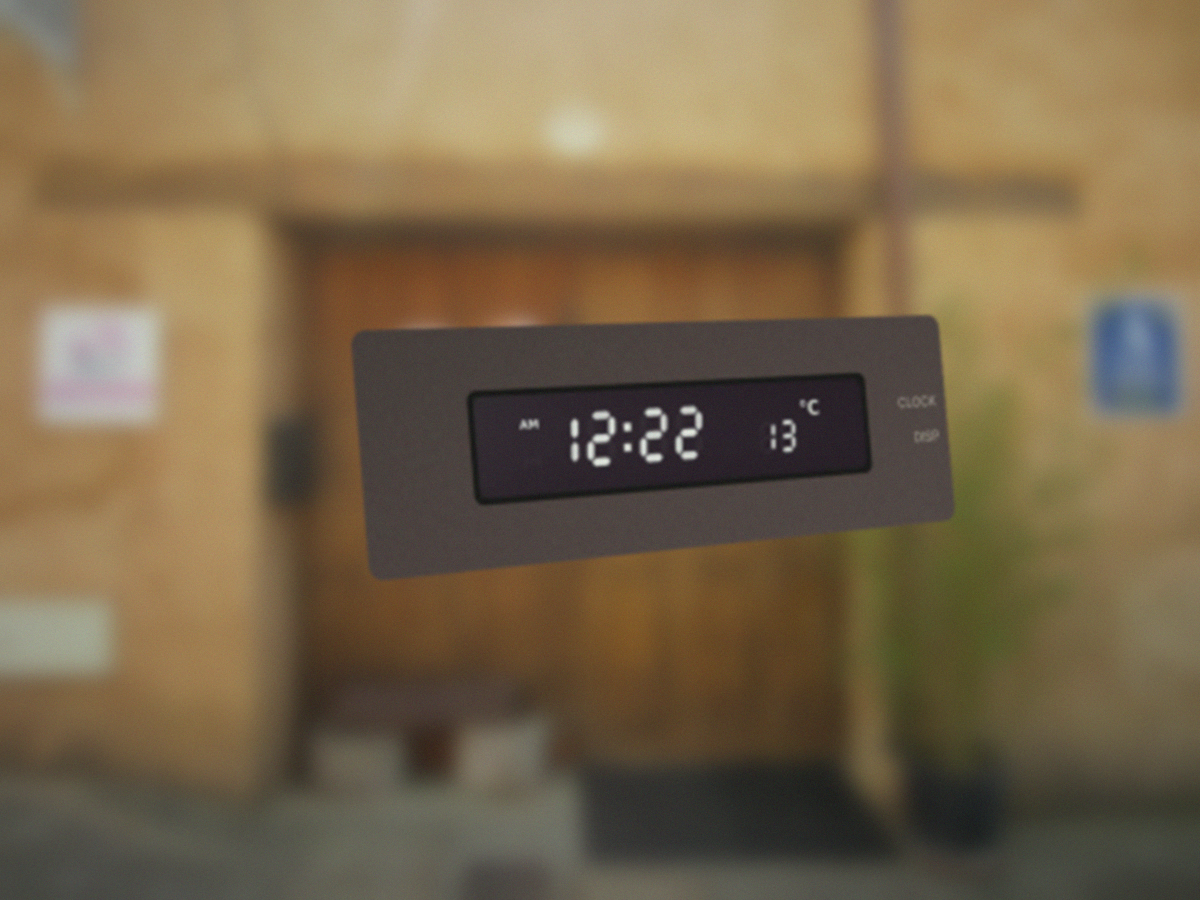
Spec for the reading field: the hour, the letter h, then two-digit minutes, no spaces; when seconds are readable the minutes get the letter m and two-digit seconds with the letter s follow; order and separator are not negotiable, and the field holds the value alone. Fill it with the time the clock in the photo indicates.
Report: 12h22
